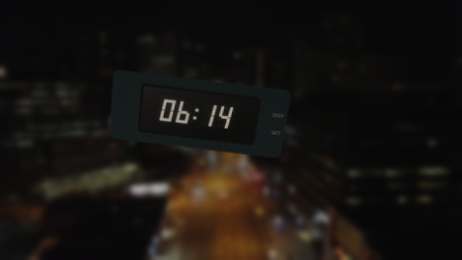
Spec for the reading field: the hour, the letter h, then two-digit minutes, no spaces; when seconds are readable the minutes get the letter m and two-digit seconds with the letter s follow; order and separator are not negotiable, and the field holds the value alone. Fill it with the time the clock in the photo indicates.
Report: 6h14
